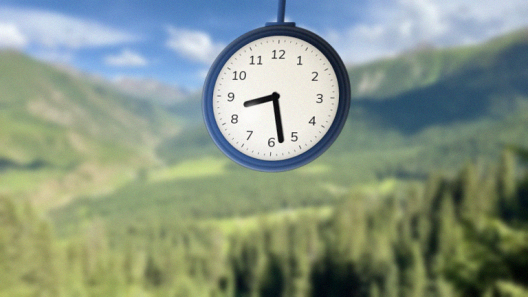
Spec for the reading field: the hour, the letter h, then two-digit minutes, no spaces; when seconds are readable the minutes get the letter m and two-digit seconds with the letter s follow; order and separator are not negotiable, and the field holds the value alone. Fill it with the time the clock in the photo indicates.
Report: 8h28
